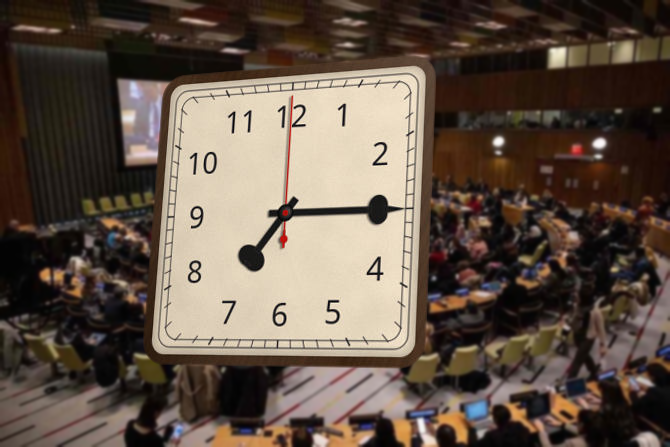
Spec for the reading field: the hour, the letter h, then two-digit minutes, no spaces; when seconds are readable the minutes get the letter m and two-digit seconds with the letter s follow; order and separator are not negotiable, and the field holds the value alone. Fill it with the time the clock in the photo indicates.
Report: 7h15m00s
